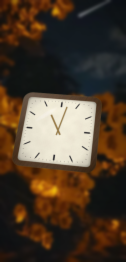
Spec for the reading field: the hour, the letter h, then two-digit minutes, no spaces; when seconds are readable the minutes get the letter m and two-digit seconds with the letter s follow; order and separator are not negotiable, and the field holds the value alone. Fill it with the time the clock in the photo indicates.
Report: 11h02
